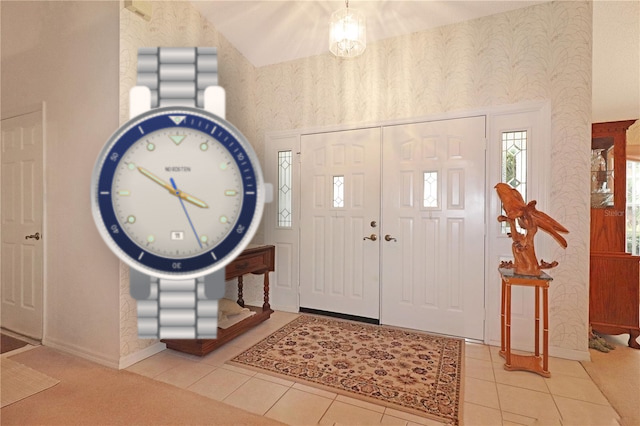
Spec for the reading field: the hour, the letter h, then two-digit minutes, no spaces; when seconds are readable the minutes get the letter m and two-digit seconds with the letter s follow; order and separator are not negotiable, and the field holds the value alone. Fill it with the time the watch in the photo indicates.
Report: 3h50m26s
